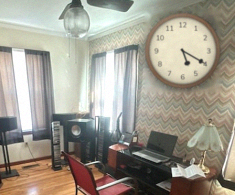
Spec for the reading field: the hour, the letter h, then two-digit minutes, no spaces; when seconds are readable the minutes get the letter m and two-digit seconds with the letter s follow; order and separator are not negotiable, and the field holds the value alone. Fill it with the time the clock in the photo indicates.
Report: 5h20
